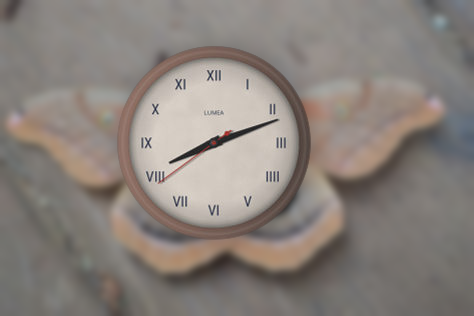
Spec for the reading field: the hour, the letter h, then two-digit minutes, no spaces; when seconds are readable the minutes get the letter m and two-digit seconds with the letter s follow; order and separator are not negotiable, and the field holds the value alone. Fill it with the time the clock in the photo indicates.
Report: 8h11m39s
